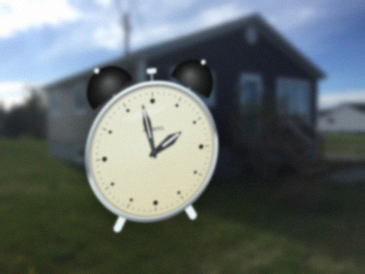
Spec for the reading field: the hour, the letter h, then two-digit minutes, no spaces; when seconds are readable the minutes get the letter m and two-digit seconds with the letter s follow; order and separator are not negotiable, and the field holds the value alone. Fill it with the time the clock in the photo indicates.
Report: 1h58
